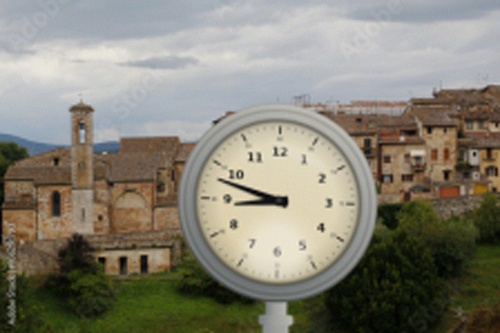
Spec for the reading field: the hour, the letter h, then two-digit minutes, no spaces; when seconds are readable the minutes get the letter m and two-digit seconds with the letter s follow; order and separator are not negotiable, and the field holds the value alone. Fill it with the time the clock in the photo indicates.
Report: 8h48
